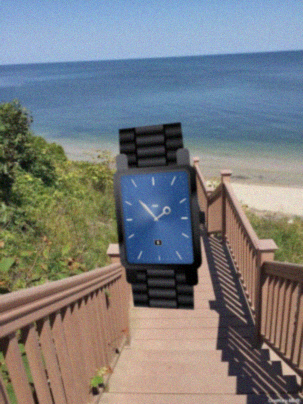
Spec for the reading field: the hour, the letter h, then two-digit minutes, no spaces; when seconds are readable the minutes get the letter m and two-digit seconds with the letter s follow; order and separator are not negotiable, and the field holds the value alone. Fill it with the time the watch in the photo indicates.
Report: 1h53
